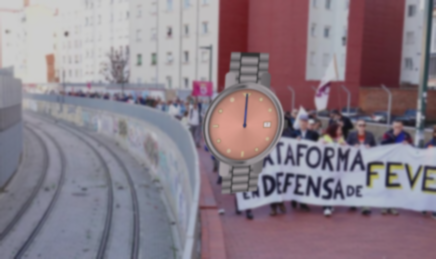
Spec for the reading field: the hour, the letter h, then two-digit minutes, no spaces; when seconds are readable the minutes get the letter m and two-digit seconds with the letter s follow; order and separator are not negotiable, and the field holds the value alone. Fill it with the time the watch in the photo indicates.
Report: 12h00
